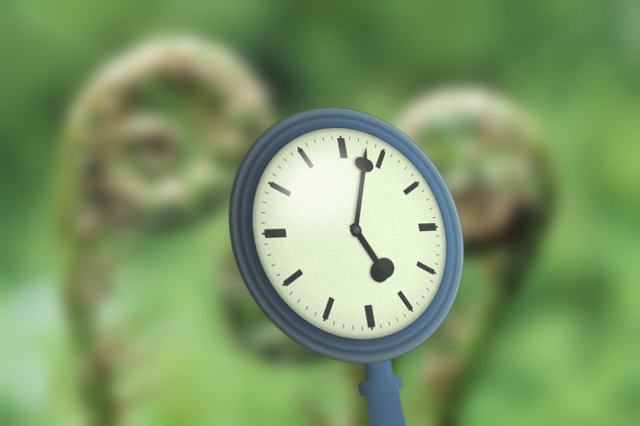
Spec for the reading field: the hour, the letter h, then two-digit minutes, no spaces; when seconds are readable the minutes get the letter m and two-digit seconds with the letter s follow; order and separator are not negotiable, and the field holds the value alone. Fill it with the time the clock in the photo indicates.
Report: 5h03
